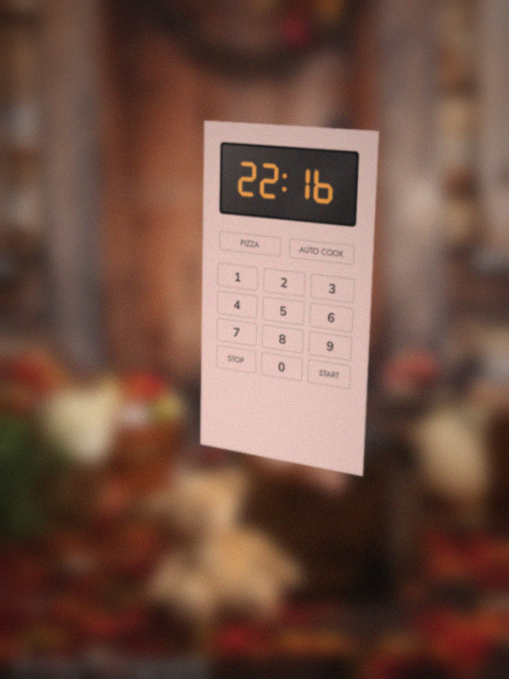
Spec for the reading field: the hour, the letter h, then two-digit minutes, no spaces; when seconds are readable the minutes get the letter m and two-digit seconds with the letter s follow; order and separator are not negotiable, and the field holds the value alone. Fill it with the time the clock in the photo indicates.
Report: 22h16
